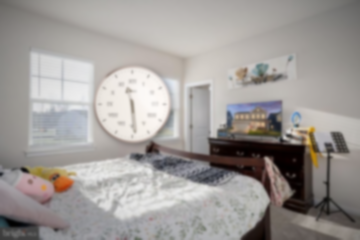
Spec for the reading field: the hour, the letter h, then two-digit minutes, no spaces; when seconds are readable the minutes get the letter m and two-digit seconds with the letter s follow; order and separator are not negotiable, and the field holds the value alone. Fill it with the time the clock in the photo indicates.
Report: 11h29
